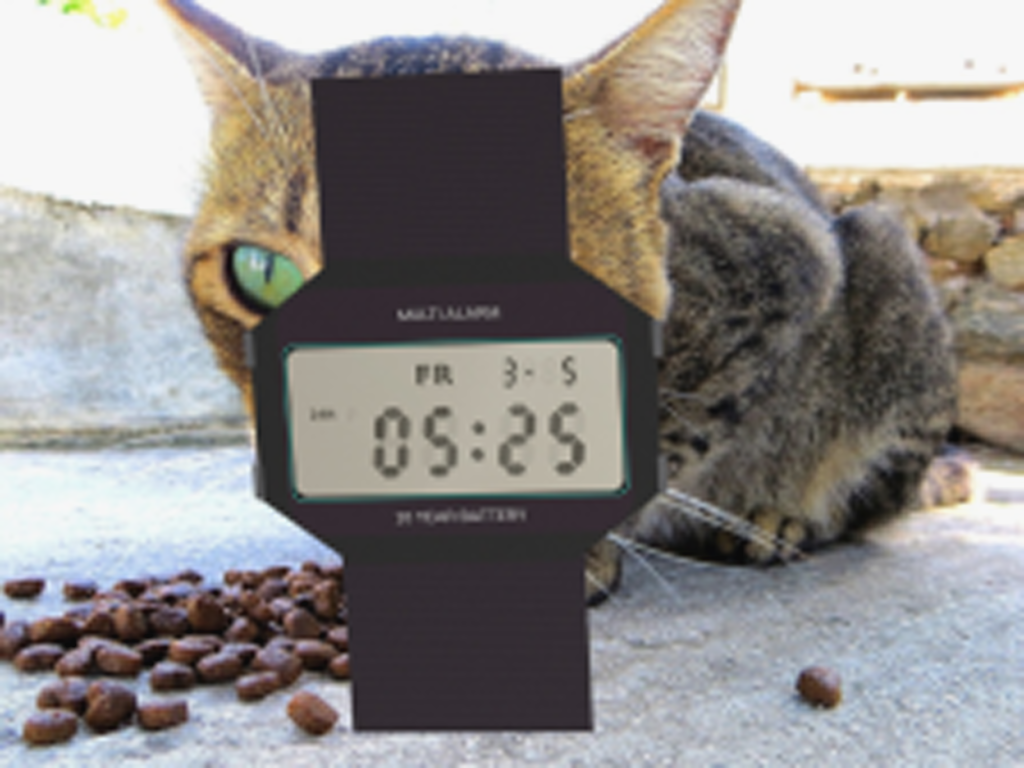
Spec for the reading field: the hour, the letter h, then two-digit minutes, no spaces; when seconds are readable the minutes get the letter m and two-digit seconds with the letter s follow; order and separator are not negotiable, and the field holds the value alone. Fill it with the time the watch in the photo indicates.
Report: 5h25
